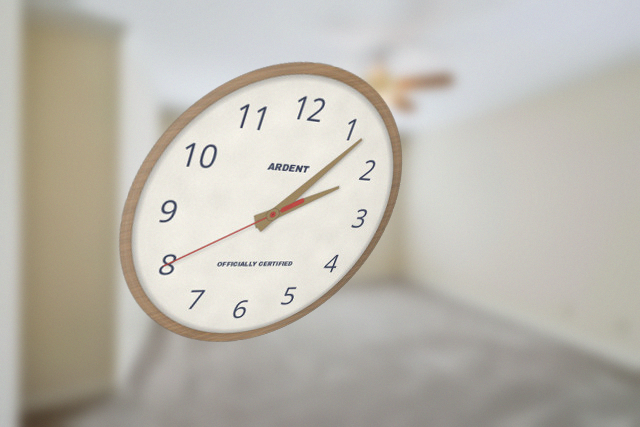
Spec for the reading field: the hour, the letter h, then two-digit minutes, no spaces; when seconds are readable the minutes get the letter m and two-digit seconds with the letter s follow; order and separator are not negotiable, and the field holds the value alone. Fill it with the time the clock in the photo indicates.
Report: 2h06m40s
